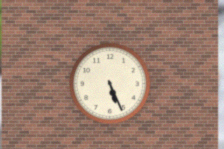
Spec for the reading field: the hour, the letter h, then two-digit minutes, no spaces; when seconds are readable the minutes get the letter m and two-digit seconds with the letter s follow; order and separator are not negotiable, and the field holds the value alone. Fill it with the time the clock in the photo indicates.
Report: 5h26
